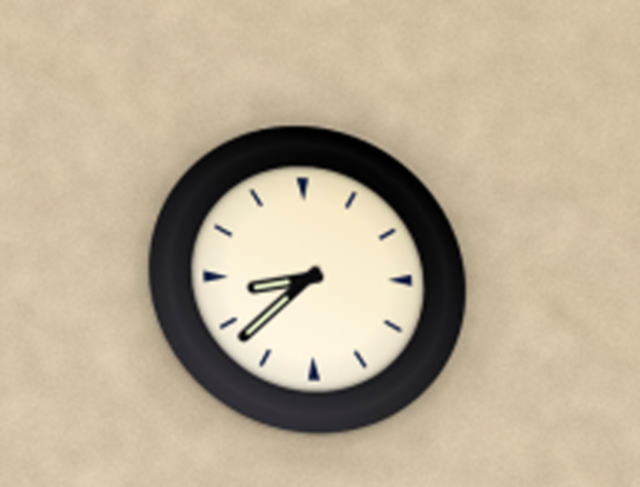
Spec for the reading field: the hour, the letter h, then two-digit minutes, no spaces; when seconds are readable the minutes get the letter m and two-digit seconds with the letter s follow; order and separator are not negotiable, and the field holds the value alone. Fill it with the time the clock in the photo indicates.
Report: 8h38
